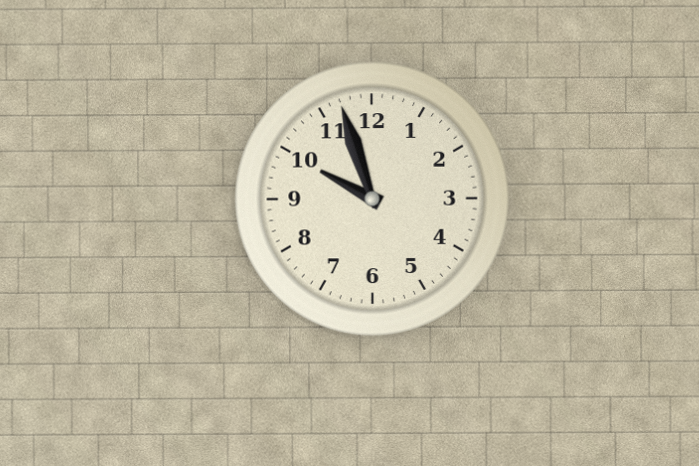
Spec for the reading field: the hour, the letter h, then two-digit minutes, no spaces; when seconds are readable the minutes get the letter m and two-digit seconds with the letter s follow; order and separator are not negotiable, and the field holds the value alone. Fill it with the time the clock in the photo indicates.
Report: 9h57
